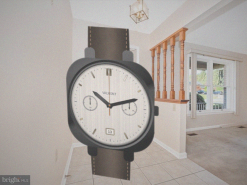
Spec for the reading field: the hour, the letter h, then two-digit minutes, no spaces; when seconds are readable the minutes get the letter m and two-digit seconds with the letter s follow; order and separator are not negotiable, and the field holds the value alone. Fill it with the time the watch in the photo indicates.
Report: 10h12
